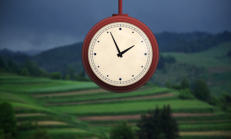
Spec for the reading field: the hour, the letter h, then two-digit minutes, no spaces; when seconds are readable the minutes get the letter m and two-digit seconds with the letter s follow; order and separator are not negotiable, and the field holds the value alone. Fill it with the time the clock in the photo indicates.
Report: 1h56
